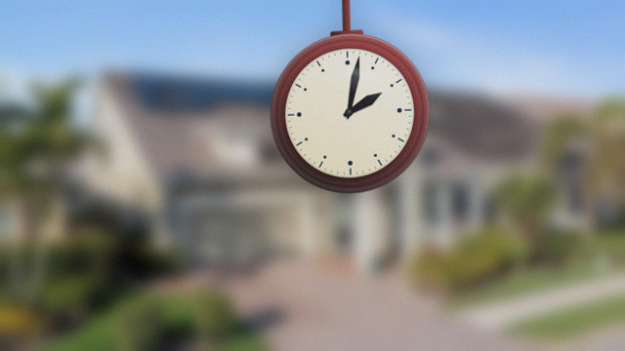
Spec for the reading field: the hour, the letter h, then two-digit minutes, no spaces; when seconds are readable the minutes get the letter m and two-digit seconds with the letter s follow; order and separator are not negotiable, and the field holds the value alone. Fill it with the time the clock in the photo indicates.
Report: 2h02
